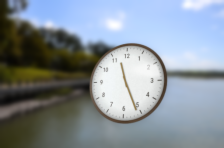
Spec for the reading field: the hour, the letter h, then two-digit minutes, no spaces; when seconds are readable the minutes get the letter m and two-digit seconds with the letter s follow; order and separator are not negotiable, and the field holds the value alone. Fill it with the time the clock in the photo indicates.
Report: 11h26
